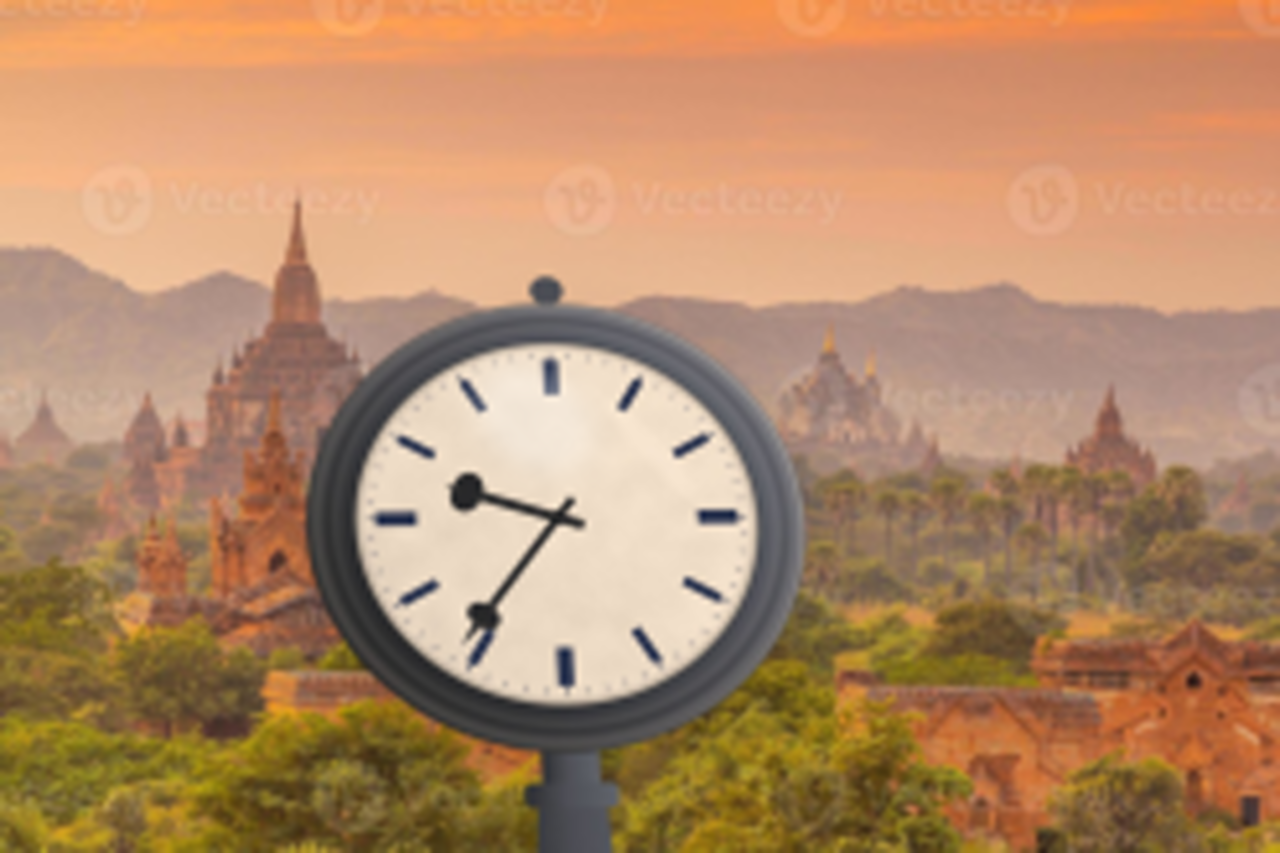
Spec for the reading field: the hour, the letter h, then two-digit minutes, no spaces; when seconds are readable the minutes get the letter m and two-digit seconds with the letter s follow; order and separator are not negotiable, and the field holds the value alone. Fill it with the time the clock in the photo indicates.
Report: 9h36
